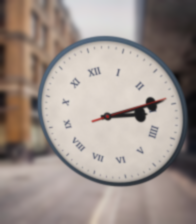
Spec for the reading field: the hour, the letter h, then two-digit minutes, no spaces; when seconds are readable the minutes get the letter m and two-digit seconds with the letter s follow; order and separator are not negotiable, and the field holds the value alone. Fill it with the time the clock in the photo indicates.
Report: 3h14m14s
